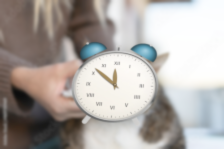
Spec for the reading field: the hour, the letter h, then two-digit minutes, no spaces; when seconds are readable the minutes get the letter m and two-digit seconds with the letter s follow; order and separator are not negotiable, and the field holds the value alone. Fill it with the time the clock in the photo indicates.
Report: 11h52
